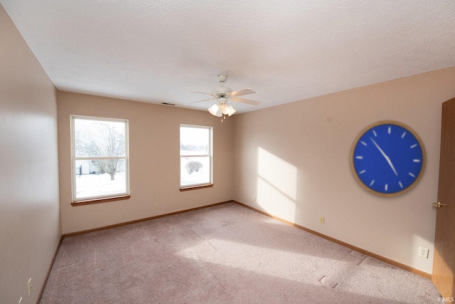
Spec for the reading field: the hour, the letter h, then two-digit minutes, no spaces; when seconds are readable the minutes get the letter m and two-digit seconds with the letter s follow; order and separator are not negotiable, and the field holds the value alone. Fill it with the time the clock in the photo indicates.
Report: 4h53
